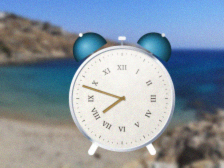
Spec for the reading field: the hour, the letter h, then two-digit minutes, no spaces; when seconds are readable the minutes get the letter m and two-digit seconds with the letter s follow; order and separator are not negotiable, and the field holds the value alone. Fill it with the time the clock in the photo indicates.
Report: 7h48
